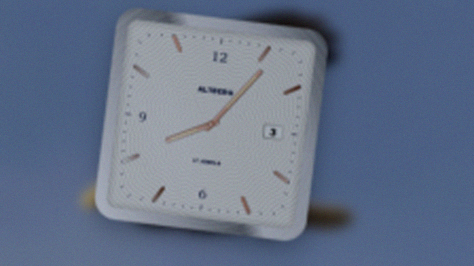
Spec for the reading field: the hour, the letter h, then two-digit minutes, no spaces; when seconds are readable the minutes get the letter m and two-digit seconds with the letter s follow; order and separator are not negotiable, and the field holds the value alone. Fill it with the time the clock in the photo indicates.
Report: 8h06
